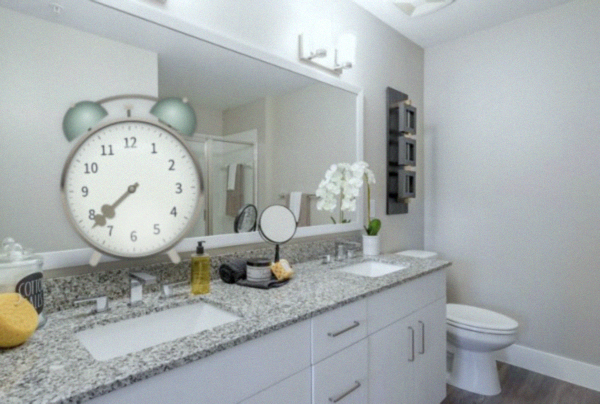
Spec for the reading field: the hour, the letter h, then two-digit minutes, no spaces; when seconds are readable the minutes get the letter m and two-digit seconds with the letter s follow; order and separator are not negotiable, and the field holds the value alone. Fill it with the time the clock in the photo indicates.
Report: 7h38
